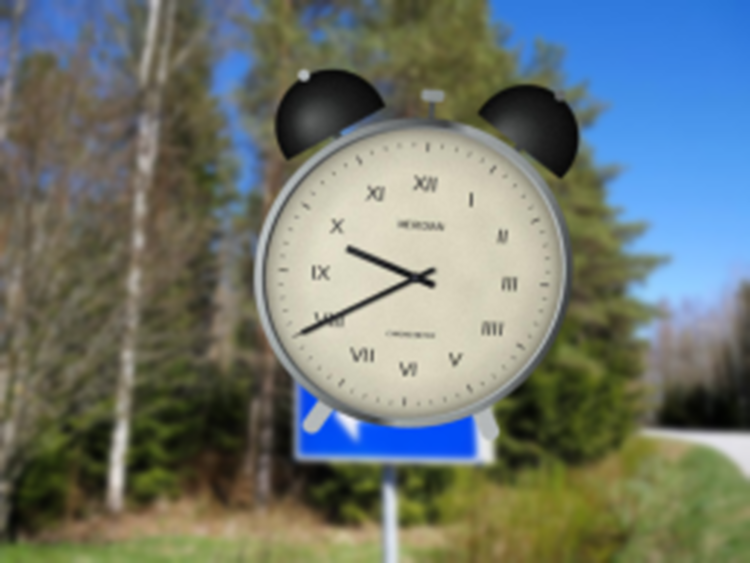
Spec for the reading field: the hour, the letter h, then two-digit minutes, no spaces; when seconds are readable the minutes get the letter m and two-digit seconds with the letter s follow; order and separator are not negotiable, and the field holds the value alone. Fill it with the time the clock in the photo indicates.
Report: 9h40
